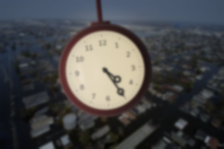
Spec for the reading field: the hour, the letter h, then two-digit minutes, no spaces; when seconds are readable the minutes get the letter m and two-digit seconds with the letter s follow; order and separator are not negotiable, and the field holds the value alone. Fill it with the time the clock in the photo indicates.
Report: 4h25
